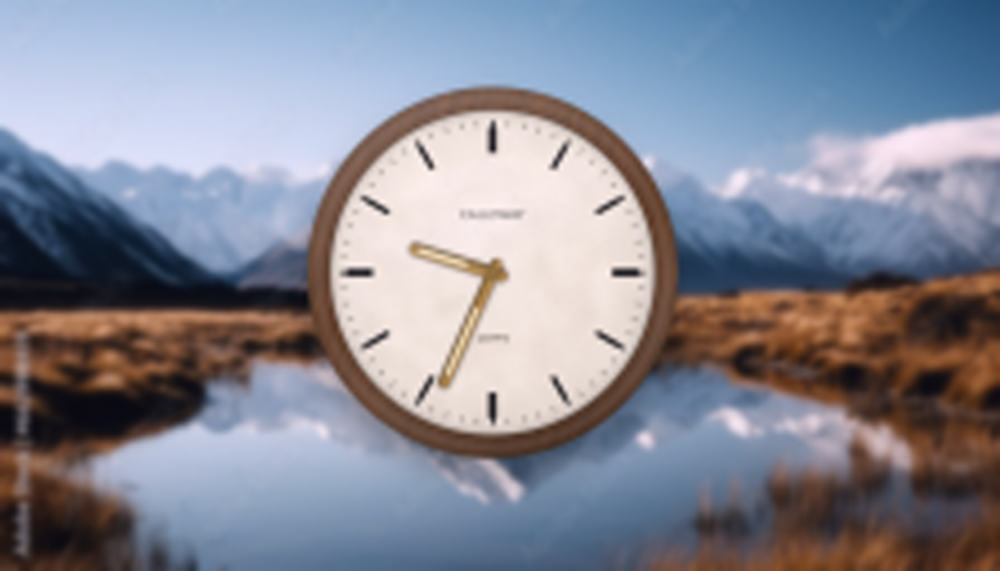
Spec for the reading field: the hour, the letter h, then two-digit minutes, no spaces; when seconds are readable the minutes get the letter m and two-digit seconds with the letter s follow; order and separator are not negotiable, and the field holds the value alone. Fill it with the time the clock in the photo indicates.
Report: 9h34
